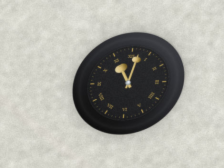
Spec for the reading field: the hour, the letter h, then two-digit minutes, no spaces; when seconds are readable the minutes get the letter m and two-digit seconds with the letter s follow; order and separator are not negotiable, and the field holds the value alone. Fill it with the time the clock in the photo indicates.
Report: 11h02
